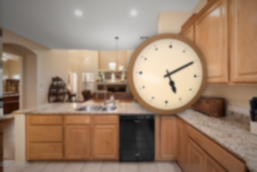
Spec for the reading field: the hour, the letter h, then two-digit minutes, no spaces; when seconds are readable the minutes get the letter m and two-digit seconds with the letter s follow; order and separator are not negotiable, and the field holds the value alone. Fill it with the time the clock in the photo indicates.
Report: 5h10
